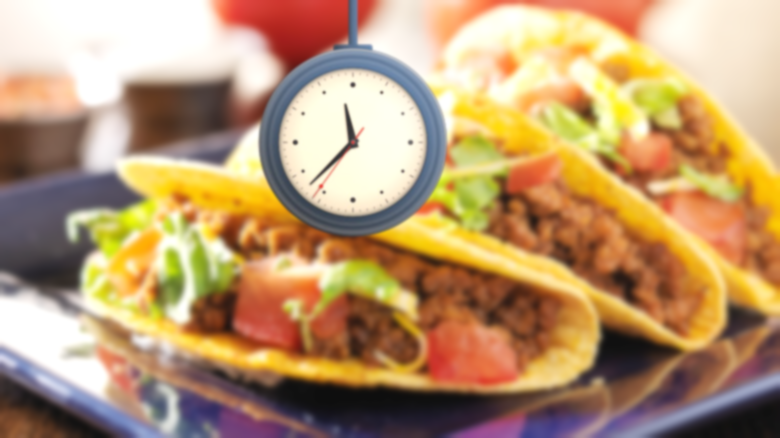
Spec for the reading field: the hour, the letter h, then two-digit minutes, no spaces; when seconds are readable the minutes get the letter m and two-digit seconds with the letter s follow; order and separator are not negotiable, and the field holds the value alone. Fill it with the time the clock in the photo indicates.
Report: 11h37m36s
